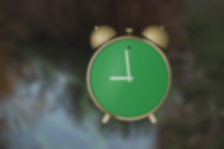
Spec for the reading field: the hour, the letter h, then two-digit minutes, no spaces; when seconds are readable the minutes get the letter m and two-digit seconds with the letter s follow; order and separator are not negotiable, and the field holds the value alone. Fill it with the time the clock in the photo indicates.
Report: 8h59
